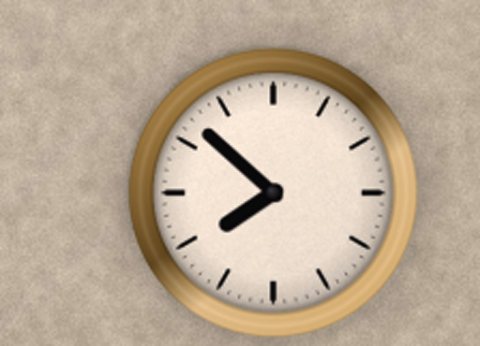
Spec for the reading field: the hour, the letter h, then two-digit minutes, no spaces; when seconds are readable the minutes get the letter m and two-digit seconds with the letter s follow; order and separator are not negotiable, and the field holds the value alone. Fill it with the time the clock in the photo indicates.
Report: 7h52
